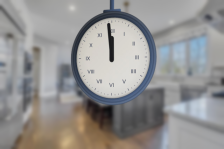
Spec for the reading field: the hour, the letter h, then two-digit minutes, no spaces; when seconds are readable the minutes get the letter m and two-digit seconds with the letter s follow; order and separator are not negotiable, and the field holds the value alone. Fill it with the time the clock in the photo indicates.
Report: 11h59
